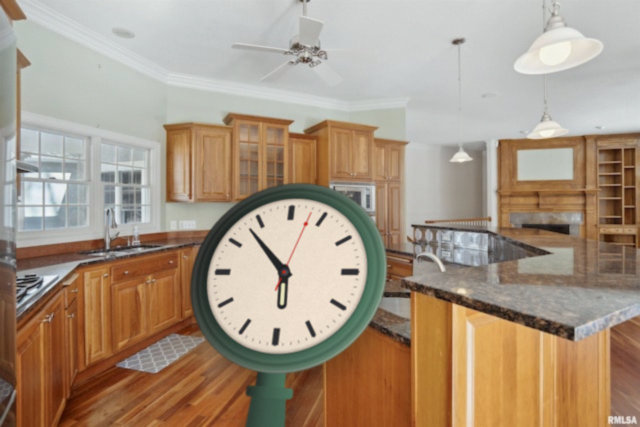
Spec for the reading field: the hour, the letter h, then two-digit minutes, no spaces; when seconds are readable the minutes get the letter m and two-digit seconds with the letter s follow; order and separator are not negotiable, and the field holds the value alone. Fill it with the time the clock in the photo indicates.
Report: 5h53m03s
